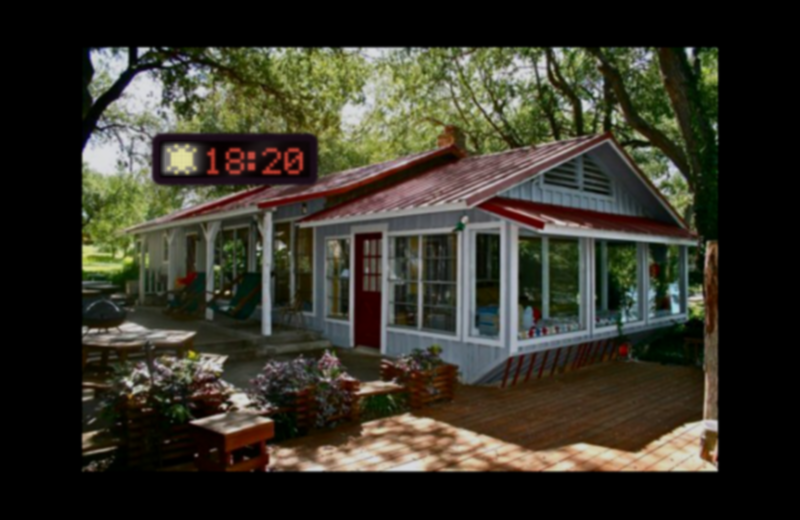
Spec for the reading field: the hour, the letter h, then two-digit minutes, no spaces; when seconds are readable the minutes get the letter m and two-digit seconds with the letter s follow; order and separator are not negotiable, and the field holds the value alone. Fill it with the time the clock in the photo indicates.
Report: 18h20
